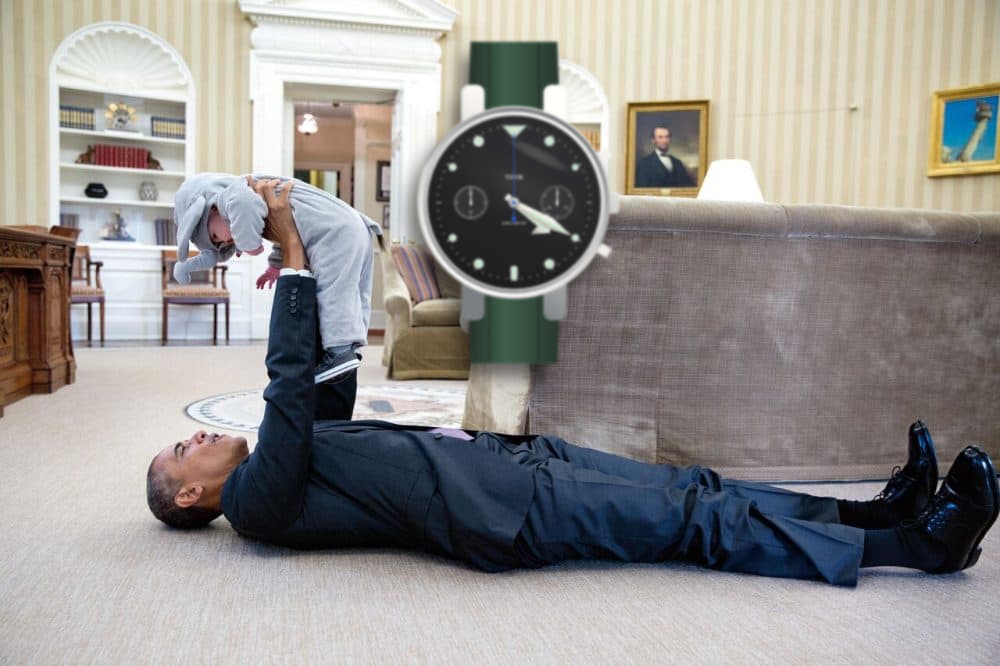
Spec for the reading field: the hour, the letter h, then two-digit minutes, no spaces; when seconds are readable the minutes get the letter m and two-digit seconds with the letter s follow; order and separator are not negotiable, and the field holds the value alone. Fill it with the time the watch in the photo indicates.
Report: 4h20
